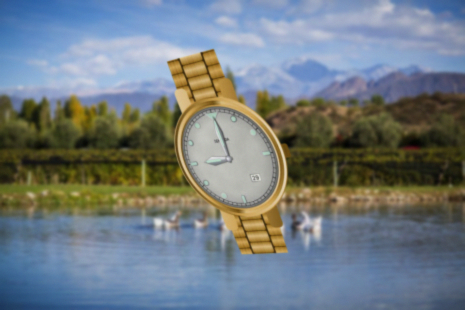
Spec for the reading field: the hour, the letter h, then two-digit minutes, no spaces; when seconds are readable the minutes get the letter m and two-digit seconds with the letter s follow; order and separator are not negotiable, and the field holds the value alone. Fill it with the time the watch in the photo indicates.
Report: 9h00
